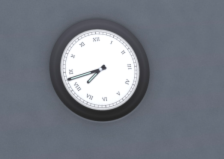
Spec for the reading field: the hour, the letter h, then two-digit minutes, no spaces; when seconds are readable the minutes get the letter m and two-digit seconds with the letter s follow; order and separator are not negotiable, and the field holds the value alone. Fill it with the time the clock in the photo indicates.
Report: 7h43
